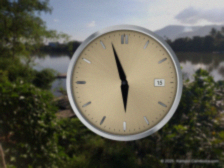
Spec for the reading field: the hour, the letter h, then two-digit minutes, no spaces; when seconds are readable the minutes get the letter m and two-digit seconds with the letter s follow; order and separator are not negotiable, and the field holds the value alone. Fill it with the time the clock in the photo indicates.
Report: 5h57
